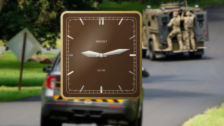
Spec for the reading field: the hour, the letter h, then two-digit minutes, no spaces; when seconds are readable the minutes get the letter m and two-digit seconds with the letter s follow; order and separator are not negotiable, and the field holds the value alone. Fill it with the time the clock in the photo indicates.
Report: 9h13
